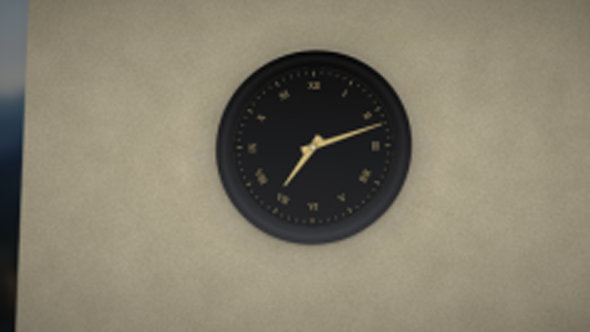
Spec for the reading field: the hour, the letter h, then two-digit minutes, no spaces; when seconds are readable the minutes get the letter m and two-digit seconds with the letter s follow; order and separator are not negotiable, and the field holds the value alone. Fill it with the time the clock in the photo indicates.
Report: 7h12
